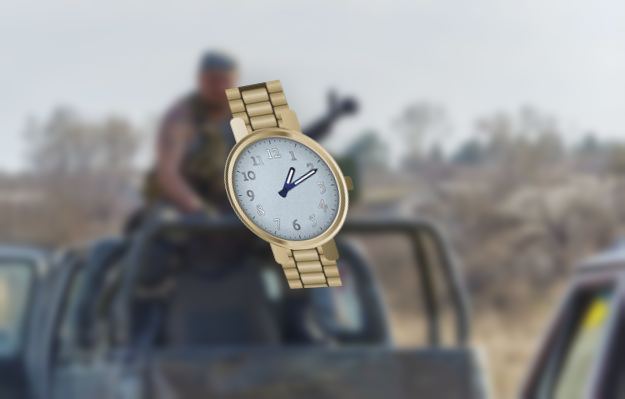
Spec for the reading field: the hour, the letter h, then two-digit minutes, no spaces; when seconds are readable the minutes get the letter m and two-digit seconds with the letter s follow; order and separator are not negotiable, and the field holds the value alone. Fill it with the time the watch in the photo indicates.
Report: 1h11
